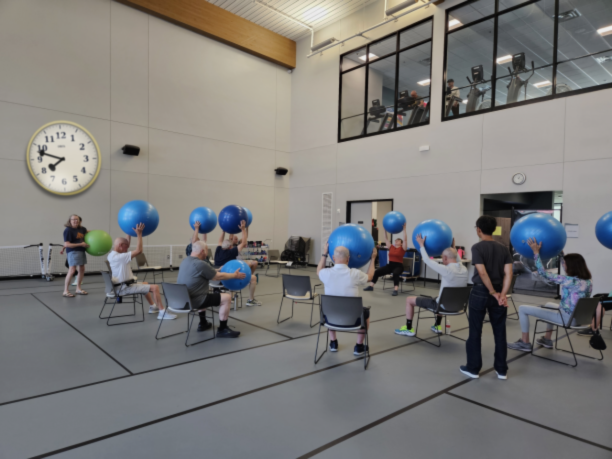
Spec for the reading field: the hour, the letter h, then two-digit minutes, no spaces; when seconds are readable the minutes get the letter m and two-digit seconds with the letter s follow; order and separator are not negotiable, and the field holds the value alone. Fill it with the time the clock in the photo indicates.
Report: 7h48
